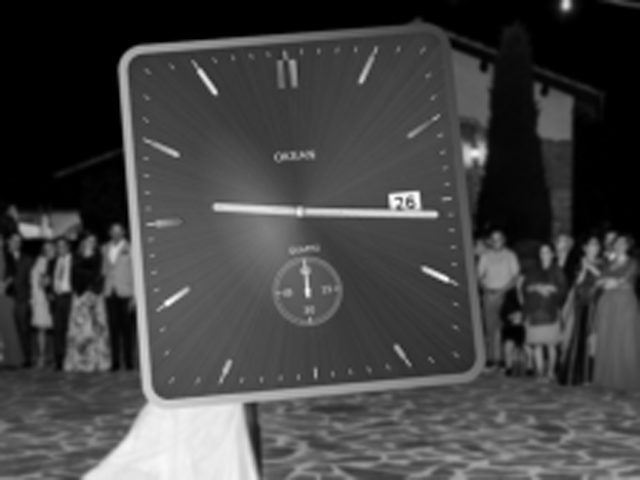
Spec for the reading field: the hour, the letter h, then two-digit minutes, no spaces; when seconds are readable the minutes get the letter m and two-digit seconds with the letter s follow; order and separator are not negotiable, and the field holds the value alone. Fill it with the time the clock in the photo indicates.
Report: 9h16
